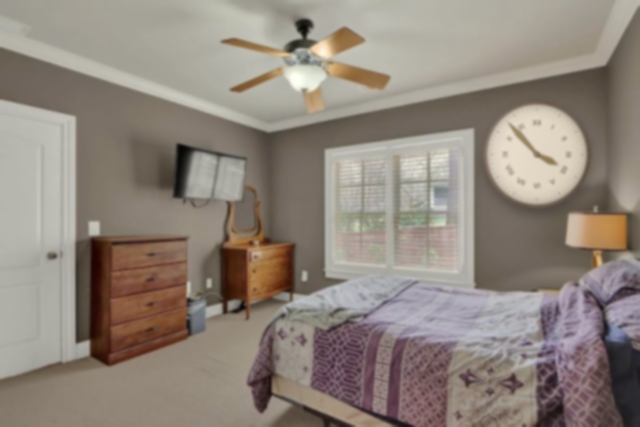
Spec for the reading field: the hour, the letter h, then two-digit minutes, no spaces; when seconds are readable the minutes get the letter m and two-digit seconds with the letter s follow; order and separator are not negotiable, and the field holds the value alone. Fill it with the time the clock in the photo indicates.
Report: 3h53
